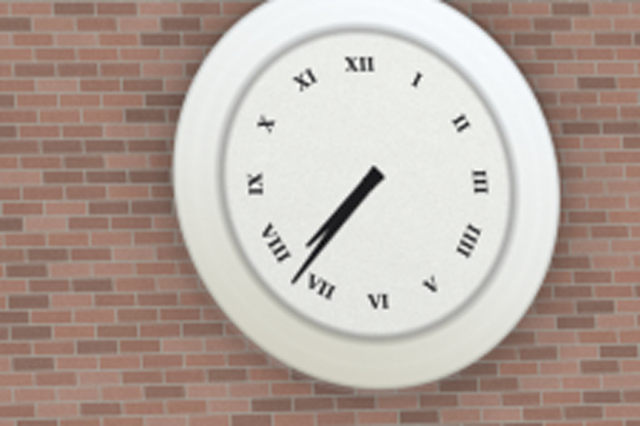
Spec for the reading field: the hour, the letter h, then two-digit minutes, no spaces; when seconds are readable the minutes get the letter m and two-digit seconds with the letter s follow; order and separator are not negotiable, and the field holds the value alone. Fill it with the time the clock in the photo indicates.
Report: 7h37
